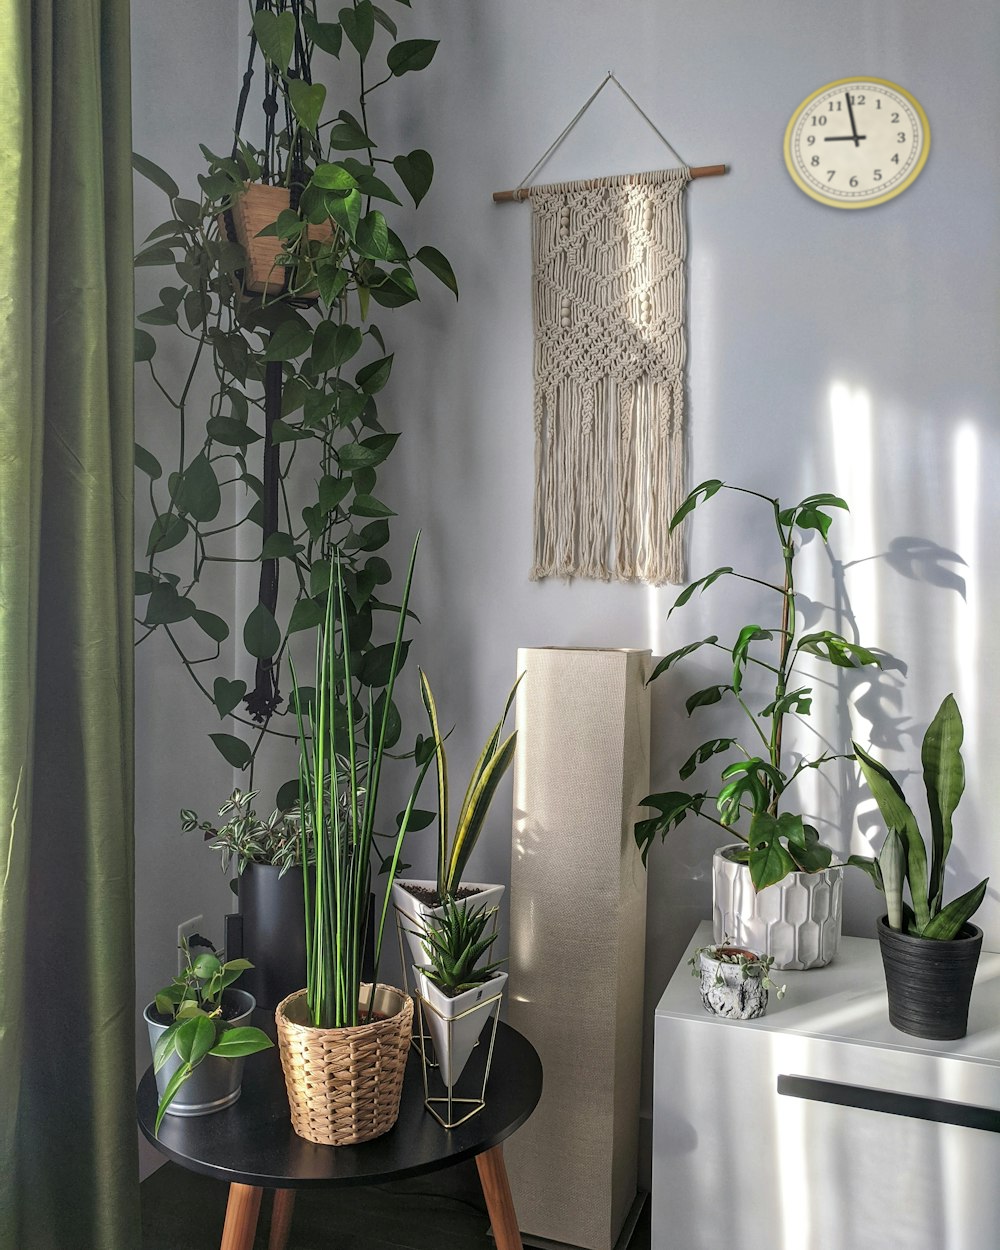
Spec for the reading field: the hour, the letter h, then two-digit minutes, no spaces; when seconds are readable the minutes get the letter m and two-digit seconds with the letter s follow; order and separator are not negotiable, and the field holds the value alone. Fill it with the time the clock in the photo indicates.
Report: 8h58
